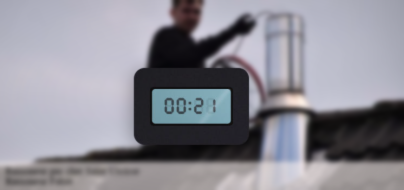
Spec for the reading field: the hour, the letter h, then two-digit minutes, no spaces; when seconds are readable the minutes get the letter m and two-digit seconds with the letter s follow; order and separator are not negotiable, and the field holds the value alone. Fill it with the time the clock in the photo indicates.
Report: 0h21
